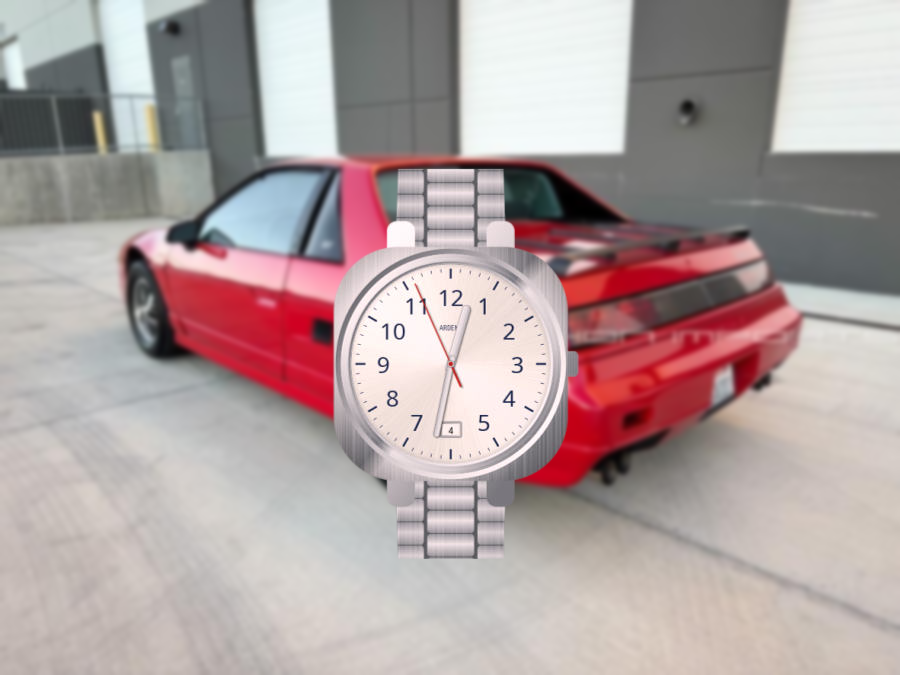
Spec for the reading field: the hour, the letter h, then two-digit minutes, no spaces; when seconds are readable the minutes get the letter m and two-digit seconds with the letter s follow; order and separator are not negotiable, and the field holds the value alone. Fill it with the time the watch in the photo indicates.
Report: 12h31m56s
